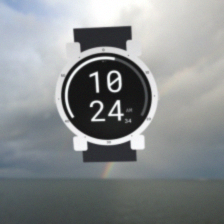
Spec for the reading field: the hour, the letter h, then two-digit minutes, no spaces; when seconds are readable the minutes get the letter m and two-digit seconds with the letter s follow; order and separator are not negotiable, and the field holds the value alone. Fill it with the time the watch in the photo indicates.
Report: 10h24
